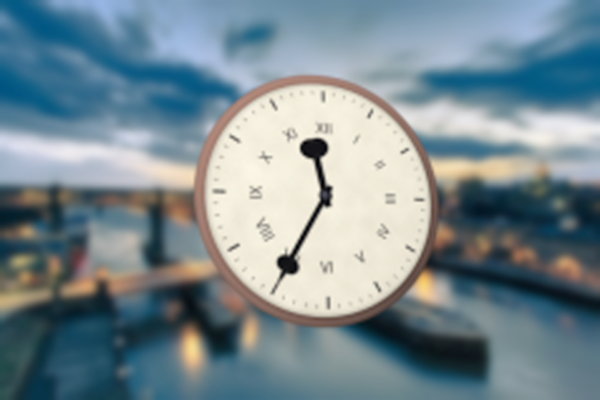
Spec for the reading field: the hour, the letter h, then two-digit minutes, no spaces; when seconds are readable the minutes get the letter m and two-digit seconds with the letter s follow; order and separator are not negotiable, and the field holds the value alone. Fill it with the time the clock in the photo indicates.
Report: 11h35
